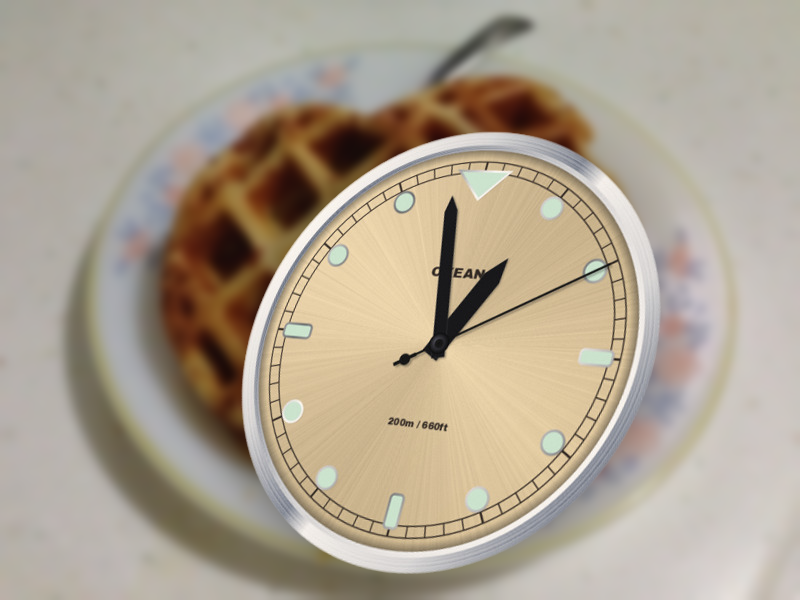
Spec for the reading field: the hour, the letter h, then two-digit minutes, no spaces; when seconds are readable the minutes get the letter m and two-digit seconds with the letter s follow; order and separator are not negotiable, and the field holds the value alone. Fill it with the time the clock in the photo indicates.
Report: 12h58m10s
